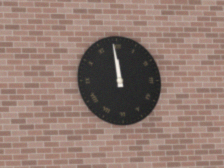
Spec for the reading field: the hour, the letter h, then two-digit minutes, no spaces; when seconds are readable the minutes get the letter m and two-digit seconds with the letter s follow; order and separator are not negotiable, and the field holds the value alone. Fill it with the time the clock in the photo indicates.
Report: 11h59
